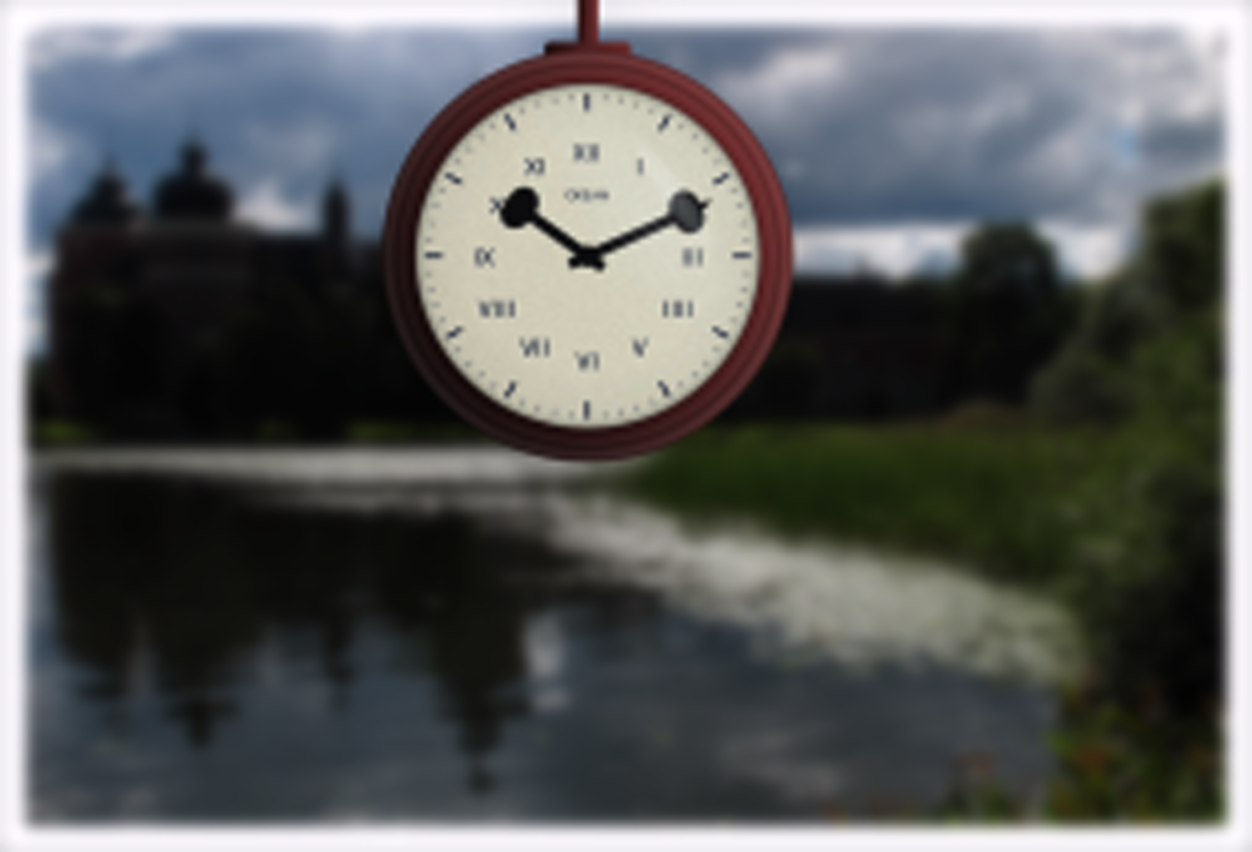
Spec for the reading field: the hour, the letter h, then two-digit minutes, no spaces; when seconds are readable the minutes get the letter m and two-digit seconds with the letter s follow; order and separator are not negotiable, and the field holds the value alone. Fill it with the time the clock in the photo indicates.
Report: 10h11
